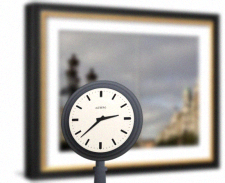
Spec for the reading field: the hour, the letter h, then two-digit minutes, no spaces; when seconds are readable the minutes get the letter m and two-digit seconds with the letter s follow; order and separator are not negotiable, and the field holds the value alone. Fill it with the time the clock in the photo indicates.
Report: 2h38
